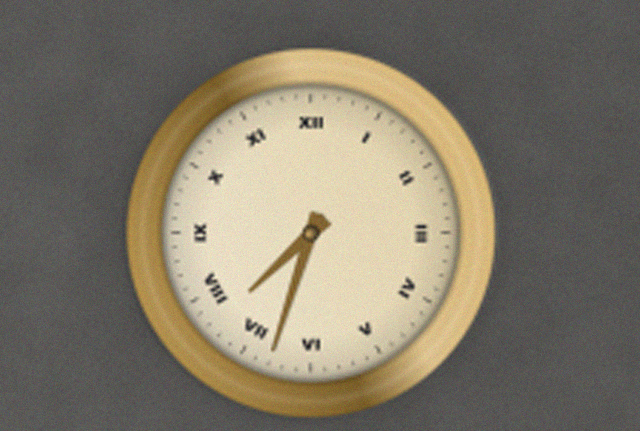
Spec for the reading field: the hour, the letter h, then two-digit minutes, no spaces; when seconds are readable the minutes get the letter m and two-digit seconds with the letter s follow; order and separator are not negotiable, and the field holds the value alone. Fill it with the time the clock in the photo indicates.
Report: 7h33
